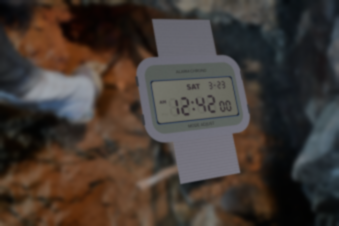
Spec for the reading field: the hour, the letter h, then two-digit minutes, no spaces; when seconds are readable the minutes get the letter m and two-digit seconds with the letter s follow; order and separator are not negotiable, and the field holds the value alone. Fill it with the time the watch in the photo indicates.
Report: 12h42m00s
